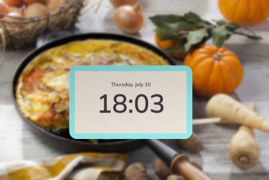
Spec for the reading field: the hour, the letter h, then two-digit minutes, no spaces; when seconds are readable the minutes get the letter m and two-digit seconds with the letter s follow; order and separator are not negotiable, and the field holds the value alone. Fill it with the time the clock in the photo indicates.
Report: 18h03
